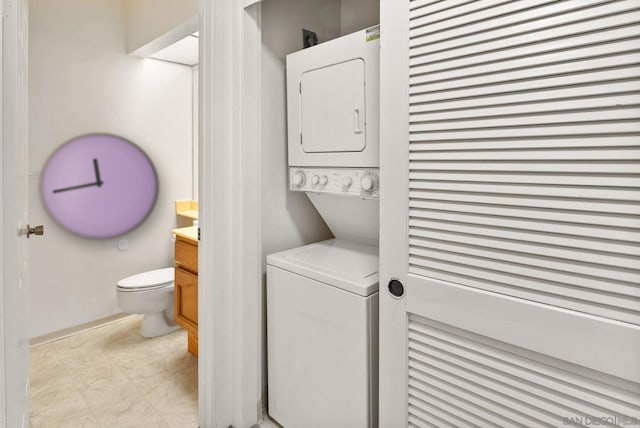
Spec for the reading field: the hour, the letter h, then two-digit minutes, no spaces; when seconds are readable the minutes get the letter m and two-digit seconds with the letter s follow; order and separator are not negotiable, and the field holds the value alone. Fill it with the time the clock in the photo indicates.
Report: 11h43
